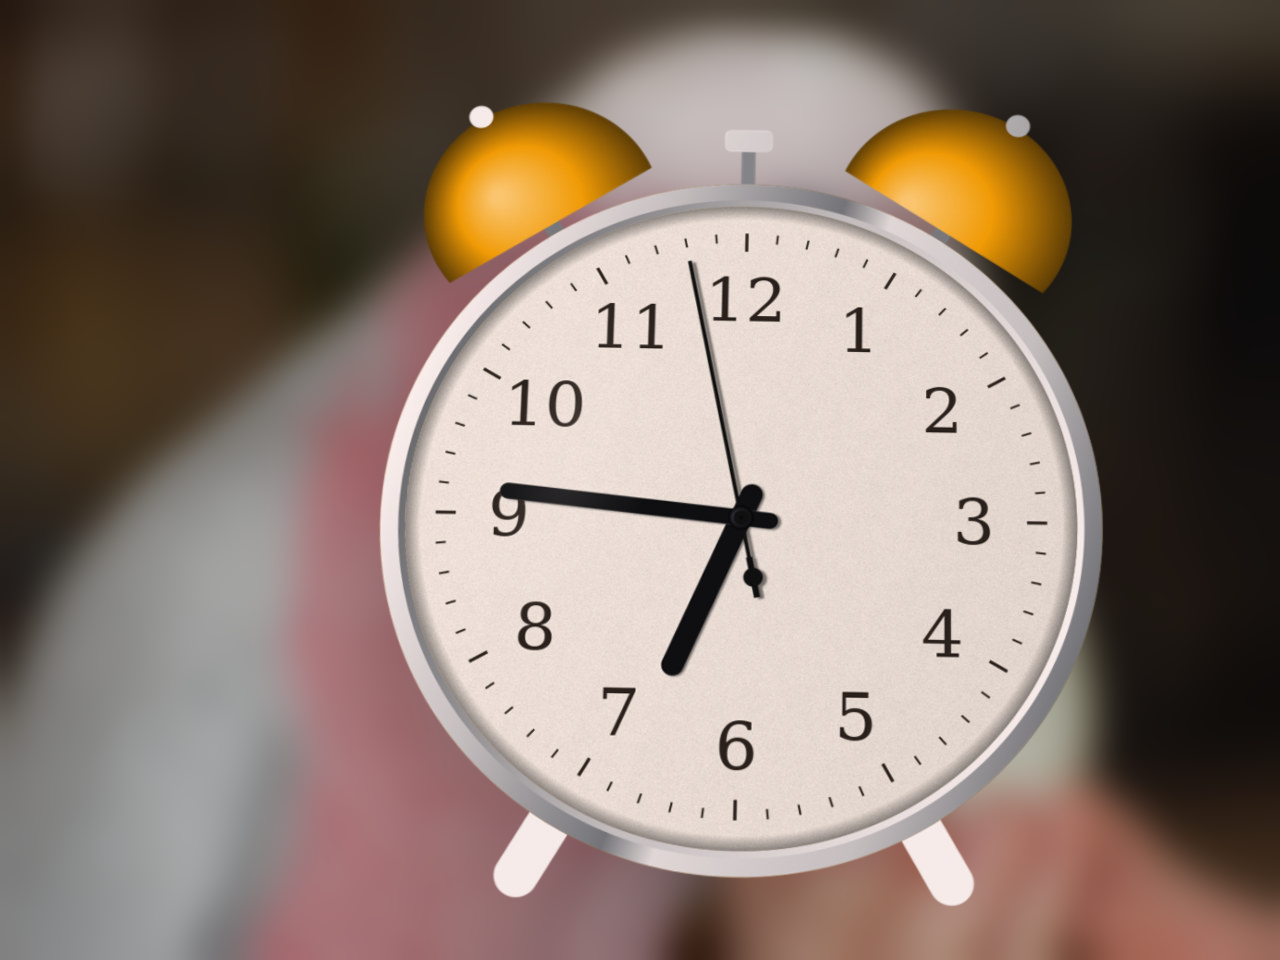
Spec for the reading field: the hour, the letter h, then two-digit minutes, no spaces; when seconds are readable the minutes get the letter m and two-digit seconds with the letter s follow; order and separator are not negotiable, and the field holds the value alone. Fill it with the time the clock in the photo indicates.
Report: 6h45m58s
